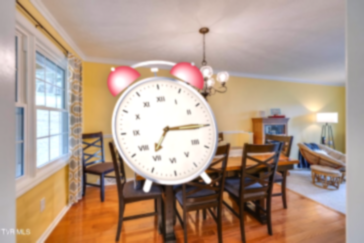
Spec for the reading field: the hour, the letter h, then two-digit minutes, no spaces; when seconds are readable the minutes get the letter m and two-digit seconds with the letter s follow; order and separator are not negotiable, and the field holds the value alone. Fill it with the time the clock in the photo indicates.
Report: 7h15
